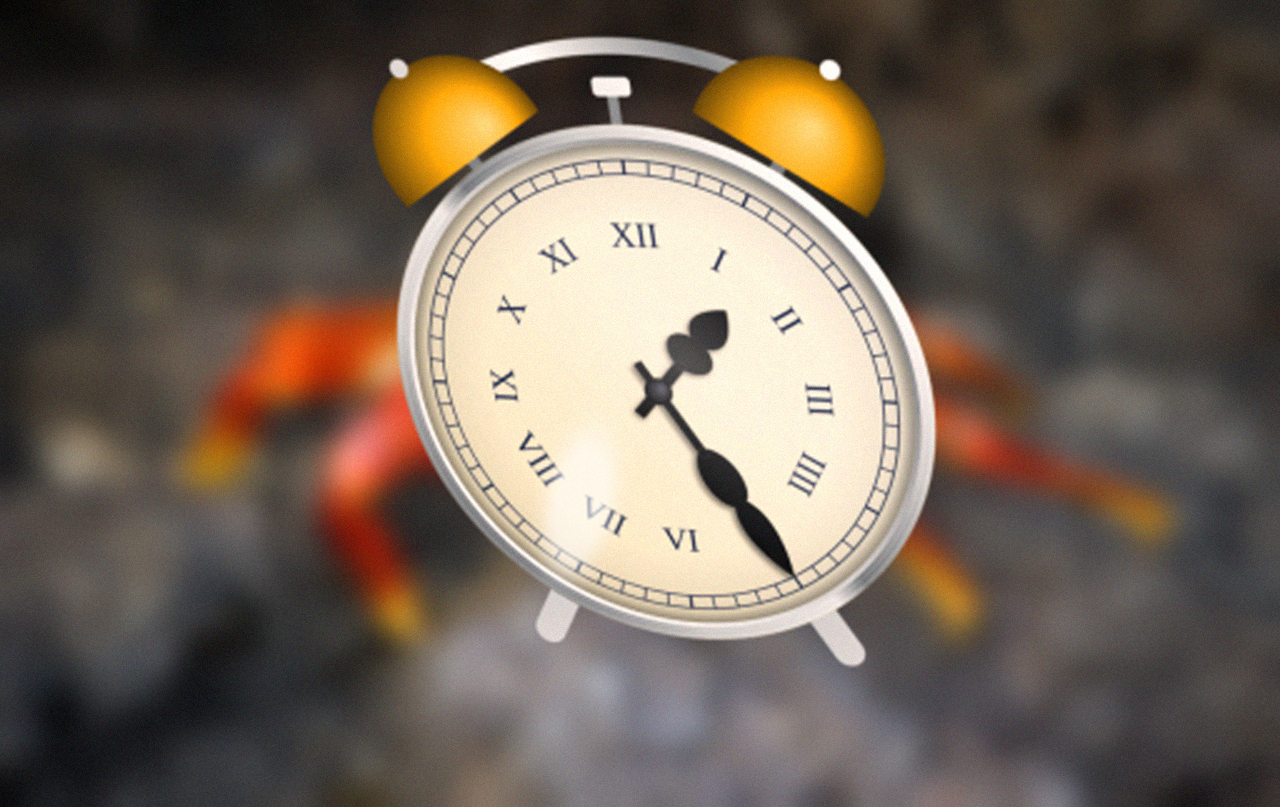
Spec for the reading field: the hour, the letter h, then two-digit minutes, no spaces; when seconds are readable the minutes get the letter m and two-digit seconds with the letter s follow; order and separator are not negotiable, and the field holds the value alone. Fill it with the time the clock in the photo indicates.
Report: 1h25
